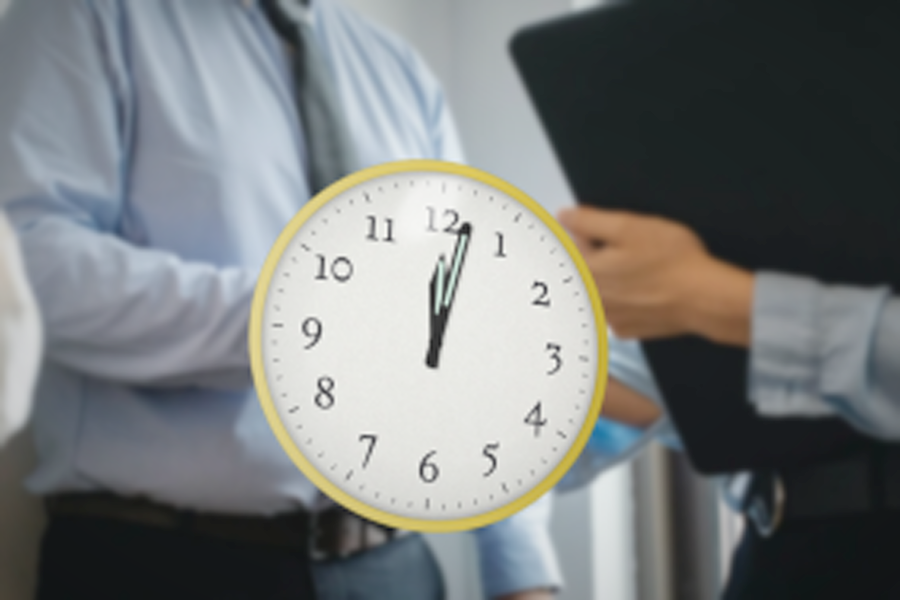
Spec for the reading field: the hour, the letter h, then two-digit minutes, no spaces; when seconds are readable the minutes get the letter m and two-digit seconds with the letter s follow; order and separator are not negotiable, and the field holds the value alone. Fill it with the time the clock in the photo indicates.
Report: 12h02
